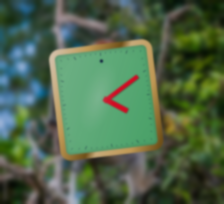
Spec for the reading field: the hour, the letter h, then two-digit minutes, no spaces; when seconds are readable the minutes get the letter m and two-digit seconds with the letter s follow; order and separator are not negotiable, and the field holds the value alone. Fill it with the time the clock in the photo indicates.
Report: 4h10
